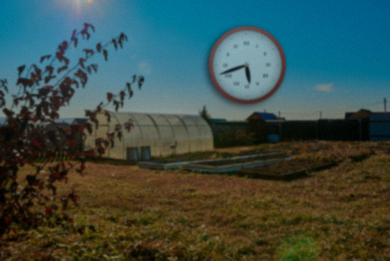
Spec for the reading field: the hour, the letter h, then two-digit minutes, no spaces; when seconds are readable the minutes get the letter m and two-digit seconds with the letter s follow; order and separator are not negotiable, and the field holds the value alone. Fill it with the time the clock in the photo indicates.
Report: 5h42
